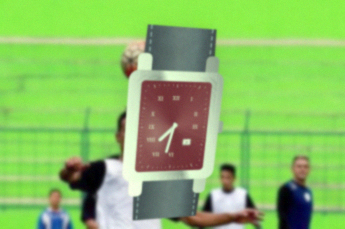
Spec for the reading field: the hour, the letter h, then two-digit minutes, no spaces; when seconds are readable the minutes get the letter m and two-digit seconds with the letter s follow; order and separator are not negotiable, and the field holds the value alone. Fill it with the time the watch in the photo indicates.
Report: 7h32
